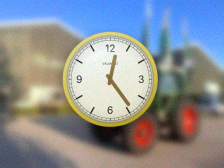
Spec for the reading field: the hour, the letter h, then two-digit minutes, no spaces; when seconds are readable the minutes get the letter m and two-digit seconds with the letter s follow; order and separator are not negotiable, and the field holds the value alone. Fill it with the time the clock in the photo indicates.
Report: 12h24
